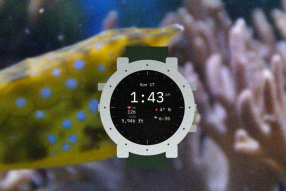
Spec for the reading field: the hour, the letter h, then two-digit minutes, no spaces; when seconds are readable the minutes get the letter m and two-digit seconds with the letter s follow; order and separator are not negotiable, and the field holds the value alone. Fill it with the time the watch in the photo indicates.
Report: 1h43
